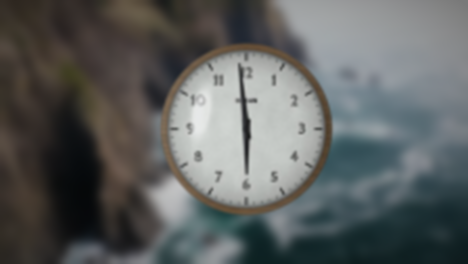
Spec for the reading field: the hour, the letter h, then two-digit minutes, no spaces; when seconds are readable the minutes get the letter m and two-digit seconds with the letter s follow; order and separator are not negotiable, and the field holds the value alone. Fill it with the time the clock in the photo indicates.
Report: 5h59
